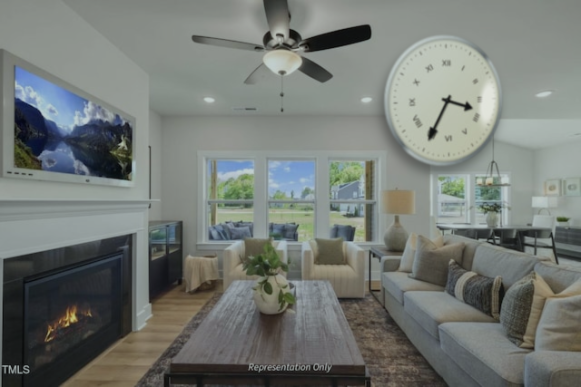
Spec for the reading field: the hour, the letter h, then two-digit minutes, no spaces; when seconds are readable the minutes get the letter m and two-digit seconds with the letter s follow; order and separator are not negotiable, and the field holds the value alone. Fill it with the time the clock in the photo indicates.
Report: 3h35
